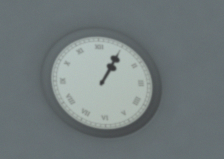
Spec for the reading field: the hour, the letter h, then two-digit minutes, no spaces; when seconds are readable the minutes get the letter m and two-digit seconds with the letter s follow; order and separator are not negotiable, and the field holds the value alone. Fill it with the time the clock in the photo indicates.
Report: 1h05
